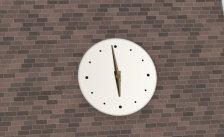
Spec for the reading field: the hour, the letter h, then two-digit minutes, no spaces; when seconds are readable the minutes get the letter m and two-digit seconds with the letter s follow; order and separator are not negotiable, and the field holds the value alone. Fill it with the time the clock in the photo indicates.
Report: 5h59
